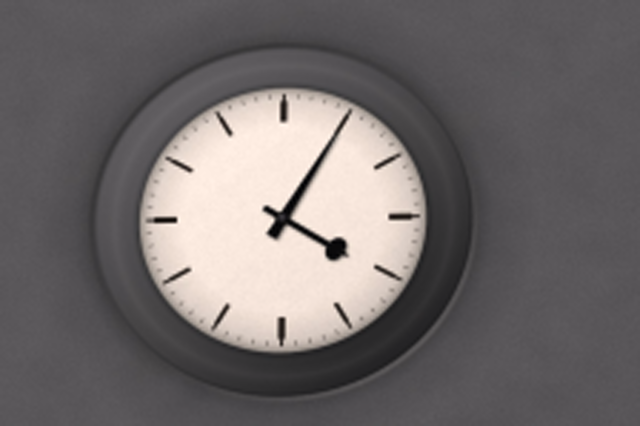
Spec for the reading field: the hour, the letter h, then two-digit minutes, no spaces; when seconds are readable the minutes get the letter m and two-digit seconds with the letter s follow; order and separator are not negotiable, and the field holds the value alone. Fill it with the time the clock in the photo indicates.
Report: 4h05
